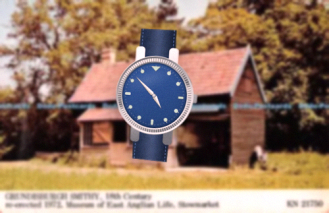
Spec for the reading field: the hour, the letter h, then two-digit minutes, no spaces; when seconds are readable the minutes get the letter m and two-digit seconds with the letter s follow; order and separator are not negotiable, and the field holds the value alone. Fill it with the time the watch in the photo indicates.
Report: 4h52
